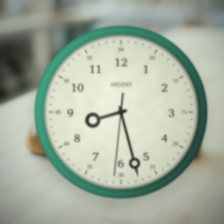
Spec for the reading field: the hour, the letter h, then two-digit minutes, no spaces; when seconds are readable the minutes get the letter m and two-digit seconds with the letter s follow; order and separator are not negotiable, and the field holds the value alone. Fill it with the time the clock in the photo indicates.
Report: 8h27m31s
